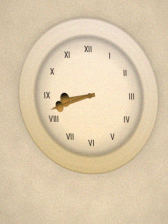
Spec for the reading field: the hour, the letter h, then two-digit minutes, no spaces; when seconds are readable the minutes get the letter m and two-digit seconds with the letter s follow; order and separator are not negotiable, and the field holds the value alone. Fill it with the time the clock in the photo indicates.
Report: 8h42
